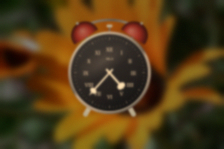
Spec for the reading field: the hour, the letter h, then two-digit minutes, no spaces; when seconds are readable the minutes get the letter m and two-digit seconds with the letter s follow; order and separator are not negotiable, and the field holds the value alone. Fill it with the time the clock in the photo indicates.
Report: 4h37
